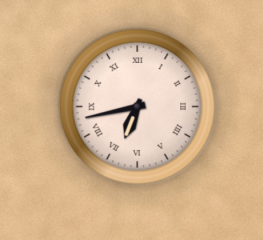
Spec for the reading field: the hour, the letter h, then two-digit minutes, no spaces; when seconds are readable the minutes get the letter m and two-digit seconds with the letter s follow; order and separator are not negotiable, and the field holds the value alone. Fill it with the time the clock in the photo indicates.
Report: 6h43
